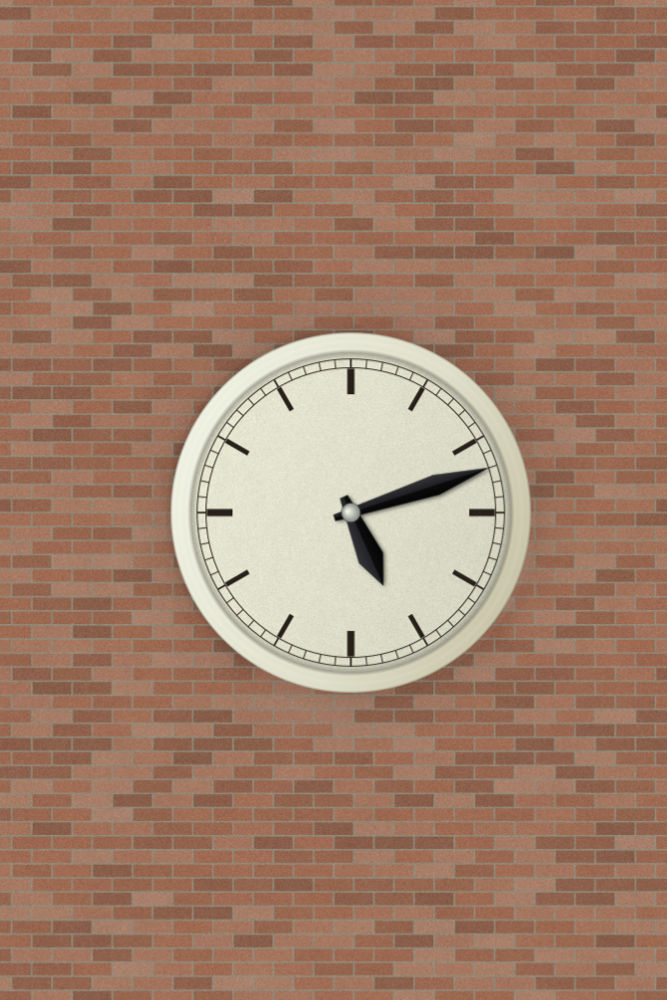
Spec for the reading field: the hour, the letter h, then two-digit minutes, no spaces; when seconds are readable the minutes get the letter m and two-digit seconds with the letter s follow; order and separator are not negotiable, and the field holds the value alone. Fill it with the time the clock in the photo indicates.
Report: 5h12
